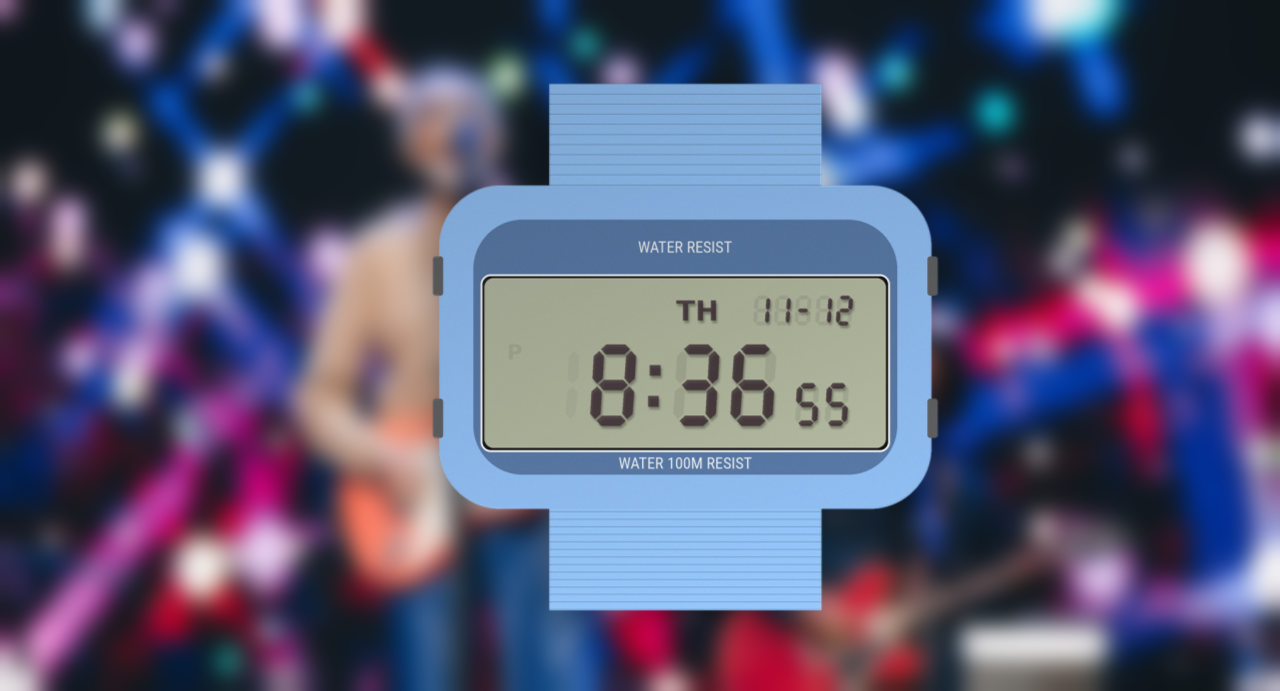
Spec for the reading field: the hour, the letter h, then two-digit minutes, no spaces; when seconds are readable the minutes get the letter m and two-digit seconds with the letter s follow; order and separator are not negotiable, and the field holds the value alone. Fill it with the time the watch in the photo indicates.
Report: 8h36m55s
